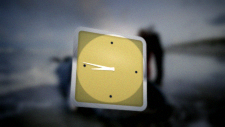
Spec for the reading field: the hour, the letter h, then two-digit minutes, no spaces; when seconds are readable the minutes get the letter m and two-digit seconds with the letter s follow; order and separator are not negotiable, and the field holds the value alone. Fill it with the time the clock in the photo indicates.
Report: 8h46
